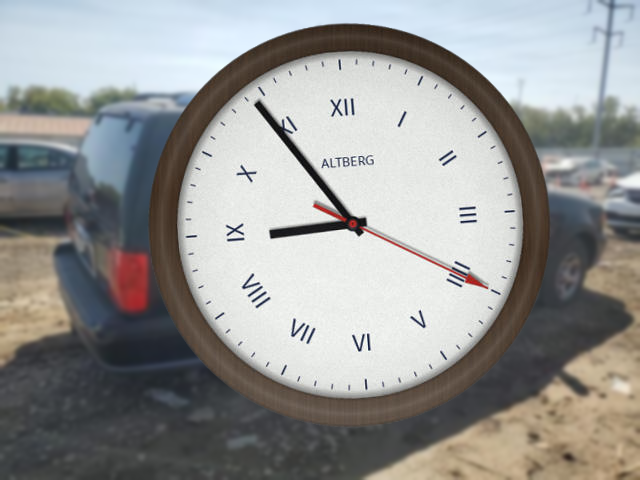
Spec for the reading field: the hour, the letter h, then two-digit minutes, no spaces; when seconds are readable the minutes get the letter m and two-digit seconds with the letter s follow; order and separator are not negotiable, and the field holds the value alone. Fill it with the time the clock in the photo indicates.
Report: 8h54m20s
